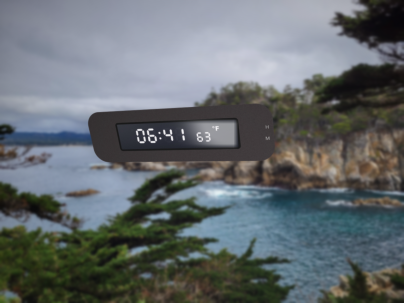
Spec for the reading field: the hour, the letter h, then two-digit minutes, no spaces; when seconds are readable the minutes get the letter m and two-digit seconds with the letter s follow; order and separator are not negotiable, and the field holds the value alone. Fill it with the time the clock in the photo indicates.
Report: 6h41
